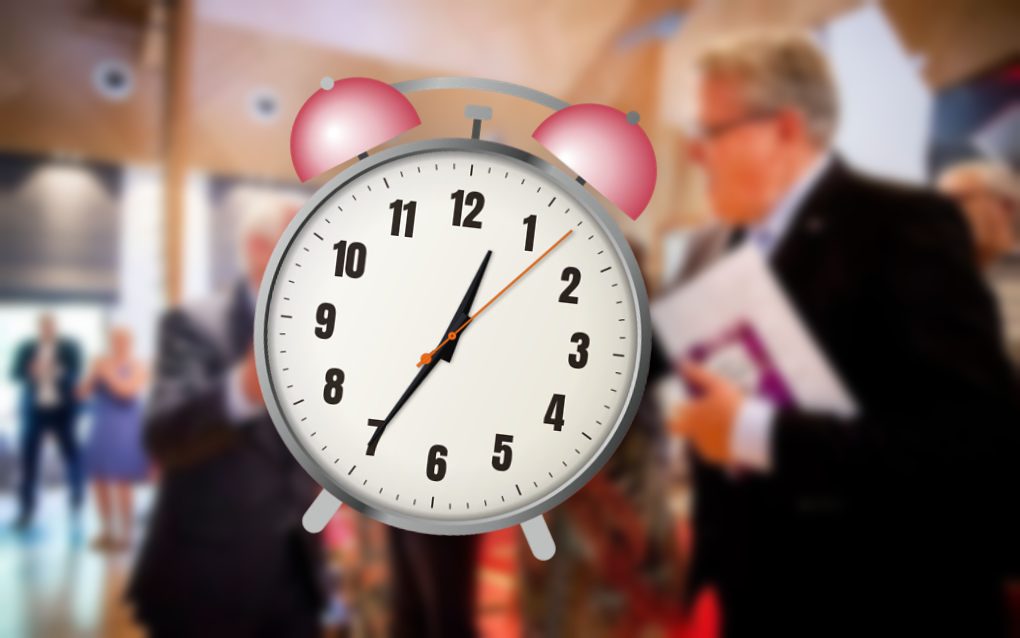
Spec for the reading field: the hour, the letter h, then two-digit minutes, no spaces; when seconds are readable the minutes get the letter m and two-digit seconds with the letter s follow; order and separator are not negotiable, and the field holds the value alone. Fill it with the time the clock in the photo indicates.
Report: 12h35m07s
